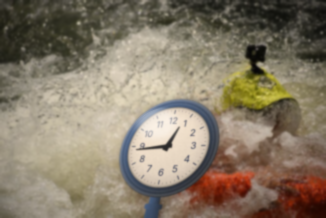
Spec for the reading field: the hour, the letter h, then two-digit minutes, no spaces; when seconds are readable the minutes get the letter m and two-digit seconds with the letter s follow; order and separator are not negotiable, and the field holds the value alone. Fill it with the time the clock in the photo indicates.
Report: 12h44
